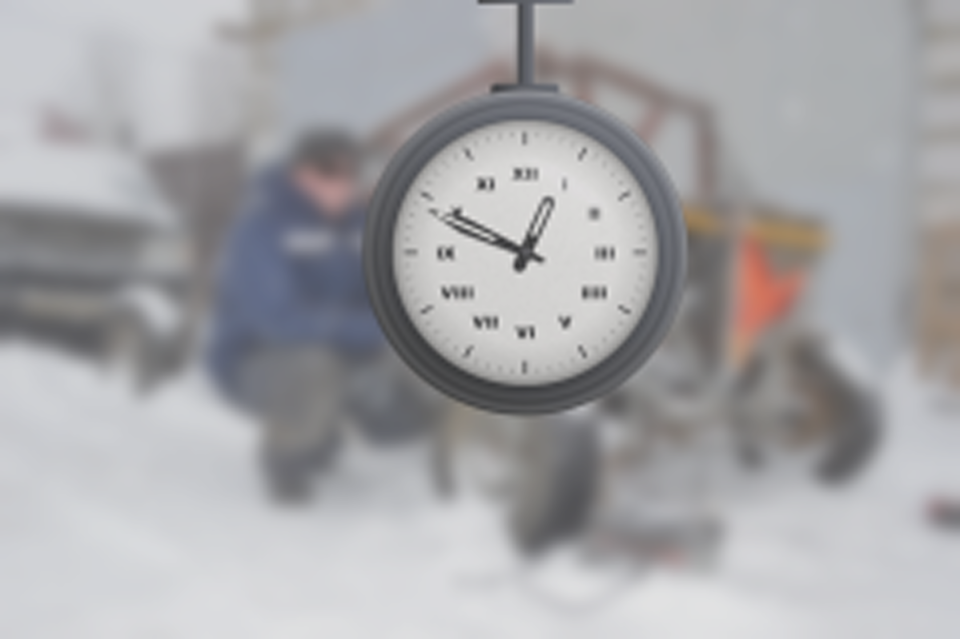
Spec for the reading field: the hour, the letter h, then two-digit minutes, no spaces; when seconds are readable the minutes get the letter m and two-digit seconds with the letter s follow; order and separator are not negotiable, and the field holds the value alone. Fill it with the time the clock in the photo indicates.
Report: 12h49
